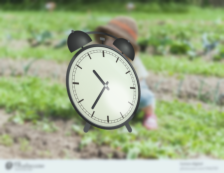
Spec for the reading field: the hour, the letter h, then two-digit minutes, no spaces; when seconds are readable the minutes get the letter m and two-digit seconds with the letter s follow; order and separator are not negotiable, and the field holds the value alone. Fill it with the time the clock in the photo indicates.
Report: 10h36
